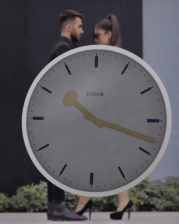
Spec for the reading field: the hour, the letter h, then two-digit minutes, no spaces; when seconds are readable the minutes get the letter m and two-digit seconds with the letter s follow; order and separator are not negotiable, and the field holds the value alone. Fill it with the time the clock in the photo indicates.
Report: 10h18
